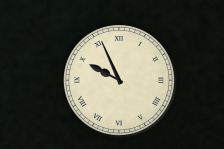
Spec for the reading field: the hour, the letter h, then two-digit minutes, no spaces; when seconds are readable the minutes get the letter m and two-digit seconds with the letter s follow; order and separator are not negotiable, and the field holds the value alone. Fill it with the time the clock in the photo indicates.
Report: 9h56
